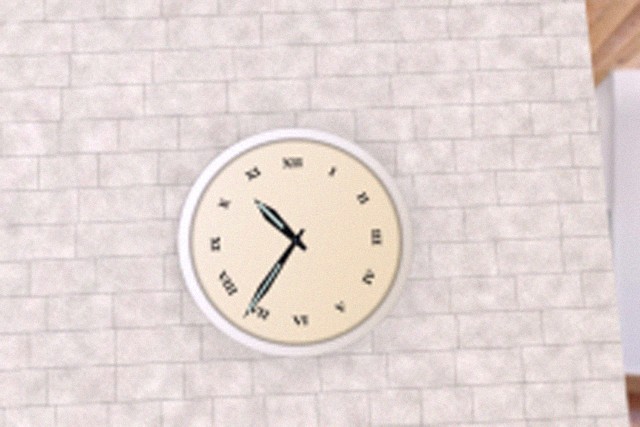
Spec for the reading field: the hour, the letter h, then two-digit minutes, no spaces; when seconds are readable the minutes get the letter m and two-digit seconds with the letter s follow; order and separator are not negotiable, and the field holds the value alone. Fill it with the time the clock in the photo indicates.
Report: 10h36
